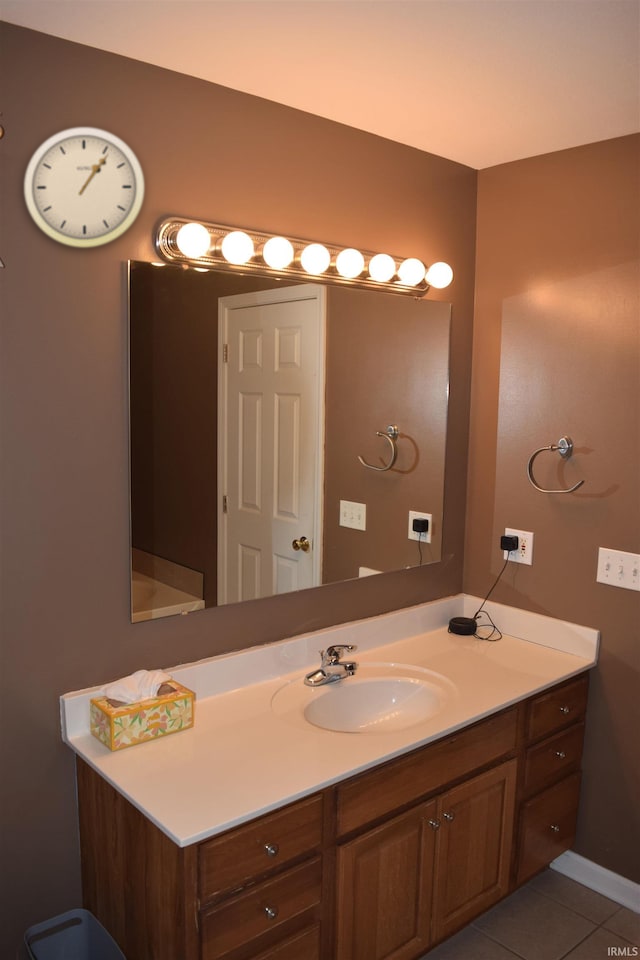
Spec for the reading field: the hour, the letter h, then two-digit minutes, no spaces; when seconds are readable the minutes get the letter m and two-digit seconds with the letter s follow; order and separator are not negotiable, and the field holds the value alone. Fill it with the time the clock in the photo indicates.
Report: 1h06
